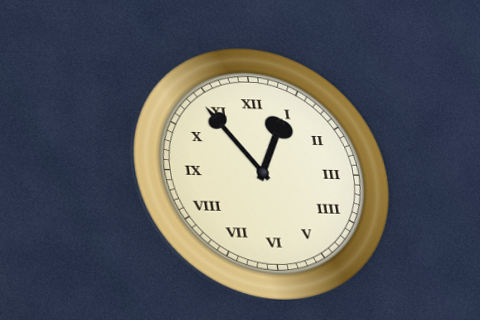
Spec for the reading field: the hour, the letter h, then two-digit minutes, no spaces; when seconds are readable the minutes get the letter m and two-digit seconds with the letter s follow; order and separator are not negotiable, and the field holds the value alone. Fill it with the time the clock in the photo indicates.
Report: 12h54
